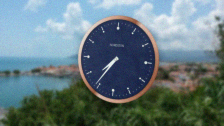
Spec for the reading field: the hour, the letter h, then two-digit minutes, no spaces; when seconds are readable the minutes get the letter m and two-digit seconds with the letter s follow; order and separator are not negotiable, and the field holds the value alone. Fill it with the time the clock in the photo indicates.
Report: 7h36
